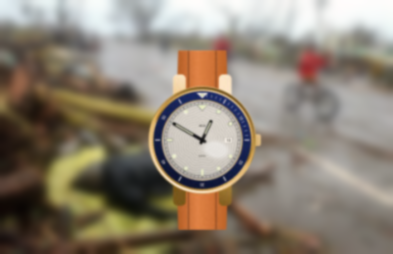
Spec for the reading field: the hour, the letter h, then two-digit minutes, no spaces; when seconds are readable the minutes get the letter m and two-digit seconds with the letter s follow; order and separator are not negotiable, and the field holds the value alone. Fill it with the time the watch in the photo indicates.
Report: 12h50
